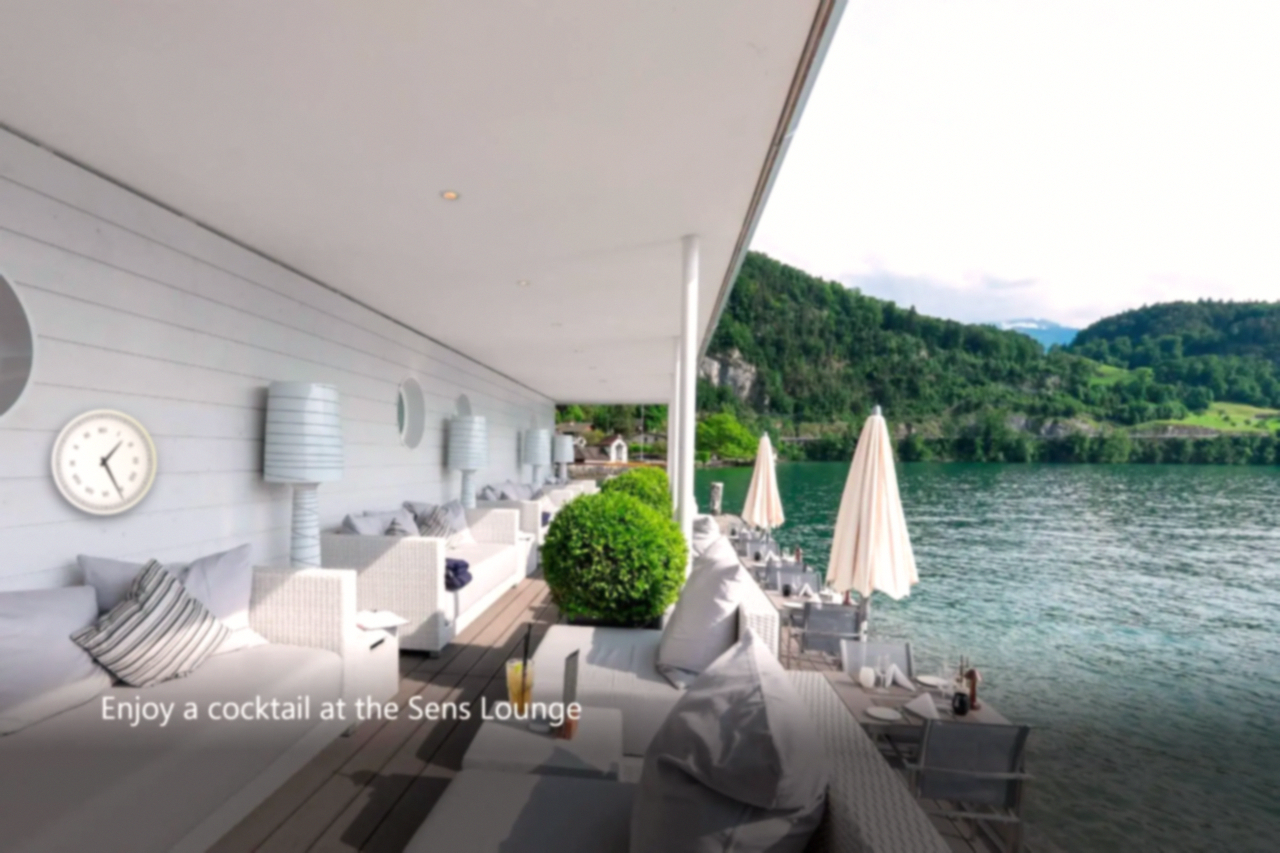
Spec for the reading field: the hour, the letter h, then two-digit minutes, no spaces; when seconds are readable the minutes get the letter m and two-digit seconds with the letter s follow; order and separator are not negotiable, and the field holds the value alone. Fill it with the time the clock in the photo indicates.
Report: 1h26
